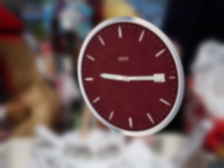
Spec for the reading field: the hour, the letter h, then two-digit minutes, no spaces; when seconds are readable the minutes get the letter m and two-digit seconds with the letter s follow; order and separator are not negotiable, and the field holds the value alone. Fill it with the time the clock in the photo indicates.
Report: 9h15
